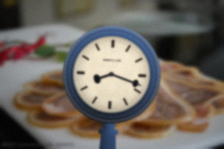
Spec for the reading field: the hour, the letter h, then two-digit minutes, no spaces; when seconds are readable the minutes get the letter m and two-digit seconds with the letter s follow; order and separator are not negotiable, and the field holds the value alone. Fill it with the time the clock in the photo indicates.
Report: 8h18
